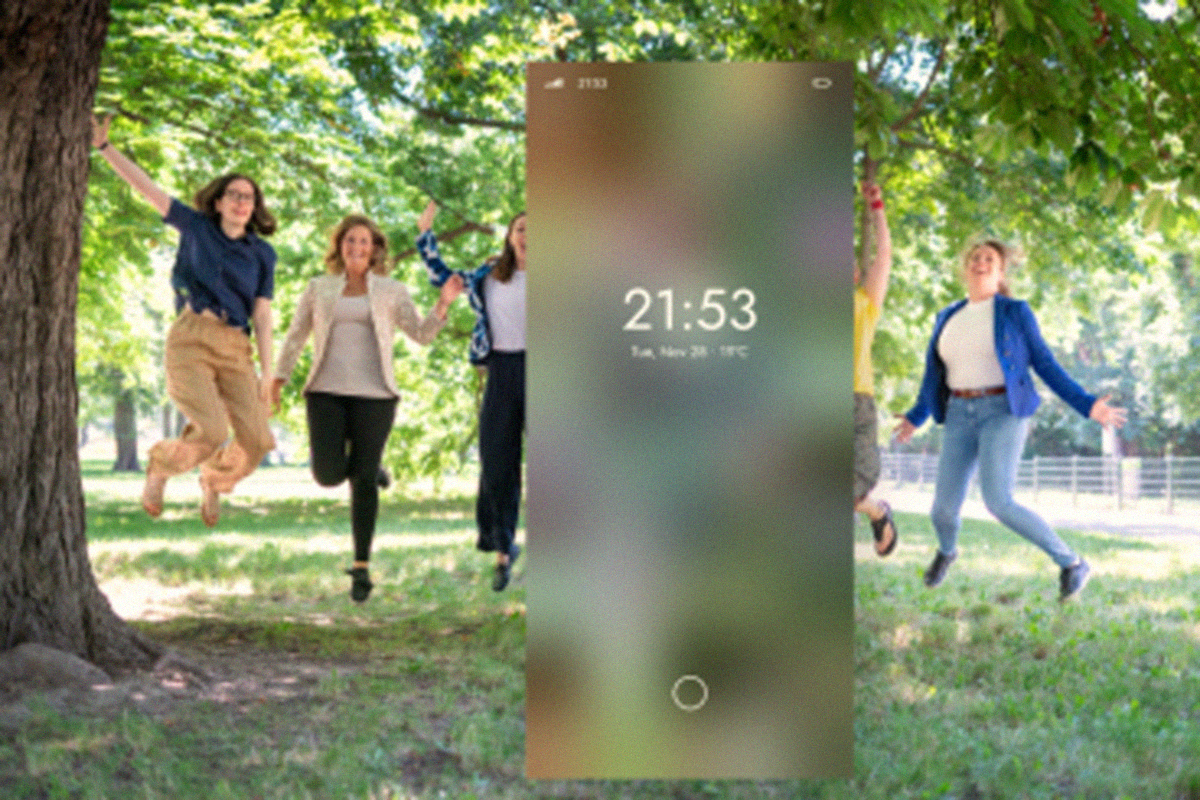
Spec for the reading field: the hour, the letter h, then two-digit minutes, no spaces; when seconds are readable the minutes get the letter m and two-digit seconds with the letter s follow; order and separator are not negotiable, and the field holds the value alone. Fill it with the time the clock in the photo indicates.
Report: 21h53
